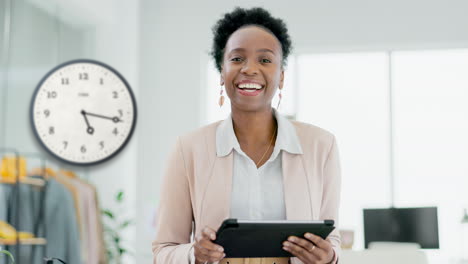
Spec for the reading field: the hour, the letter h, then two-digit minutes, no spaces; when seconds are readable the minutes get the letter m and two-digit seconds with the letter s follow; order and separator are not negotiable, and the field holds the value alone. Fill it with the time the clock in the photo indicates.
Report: 5h17
